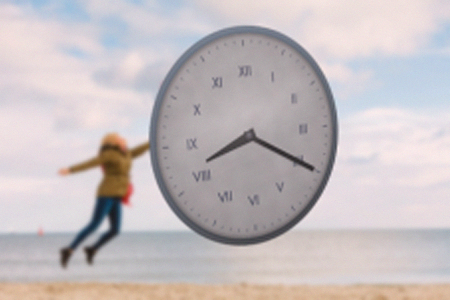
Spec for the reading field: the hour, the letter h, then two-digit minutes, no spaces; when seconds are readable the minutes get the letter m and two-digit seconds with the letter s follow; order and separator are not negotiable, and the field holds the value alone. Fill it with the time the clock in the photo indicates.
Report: 8h20
